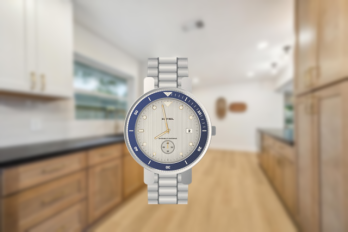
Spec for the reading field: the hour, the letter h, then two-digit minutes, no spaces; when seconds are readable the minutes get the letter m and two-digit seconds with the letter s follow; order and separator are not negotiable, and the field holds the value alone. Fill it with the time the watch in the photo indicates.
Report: 7h58
